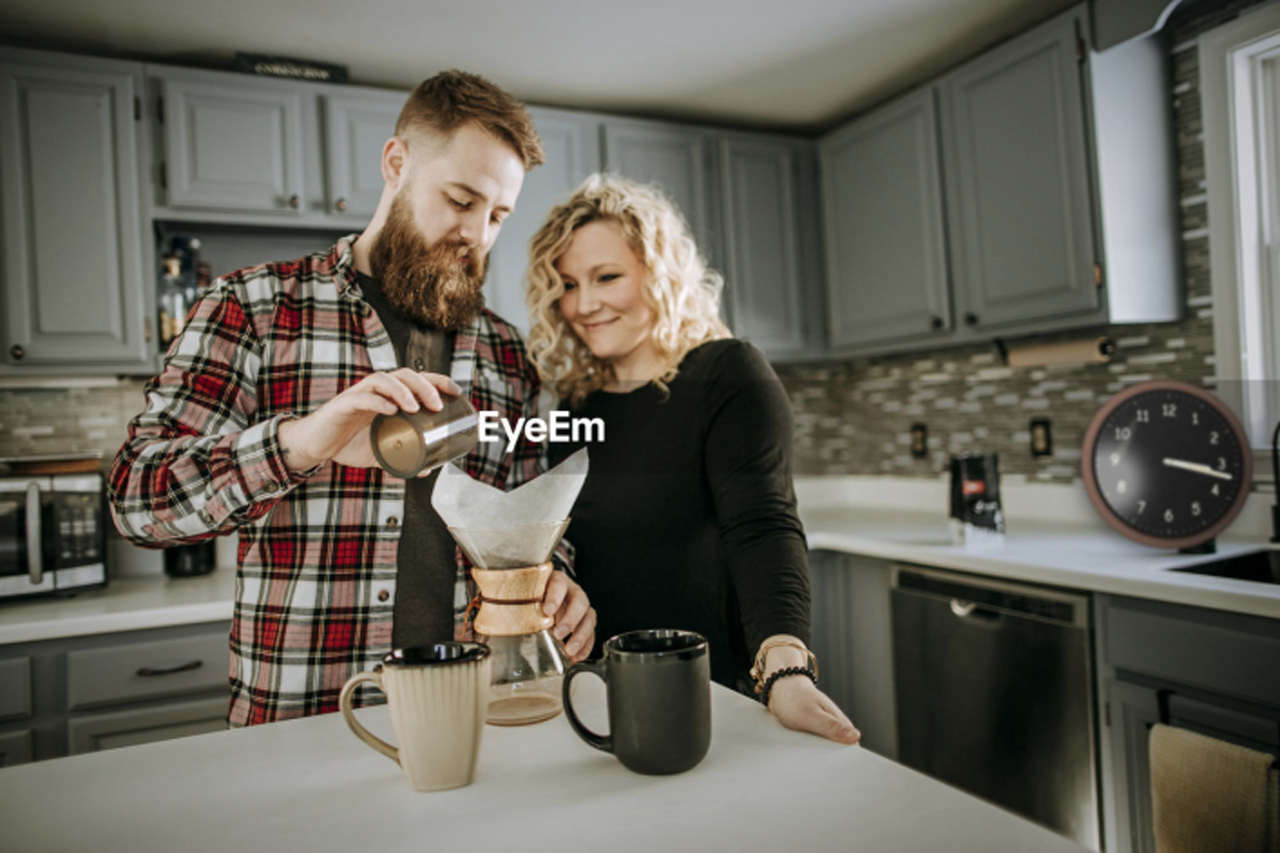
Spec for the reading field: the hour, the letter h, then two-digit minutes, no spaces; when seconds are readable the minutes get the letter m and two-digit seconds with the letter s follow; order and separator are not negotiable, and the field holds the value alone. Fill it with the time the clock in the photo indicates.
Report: 3h17
